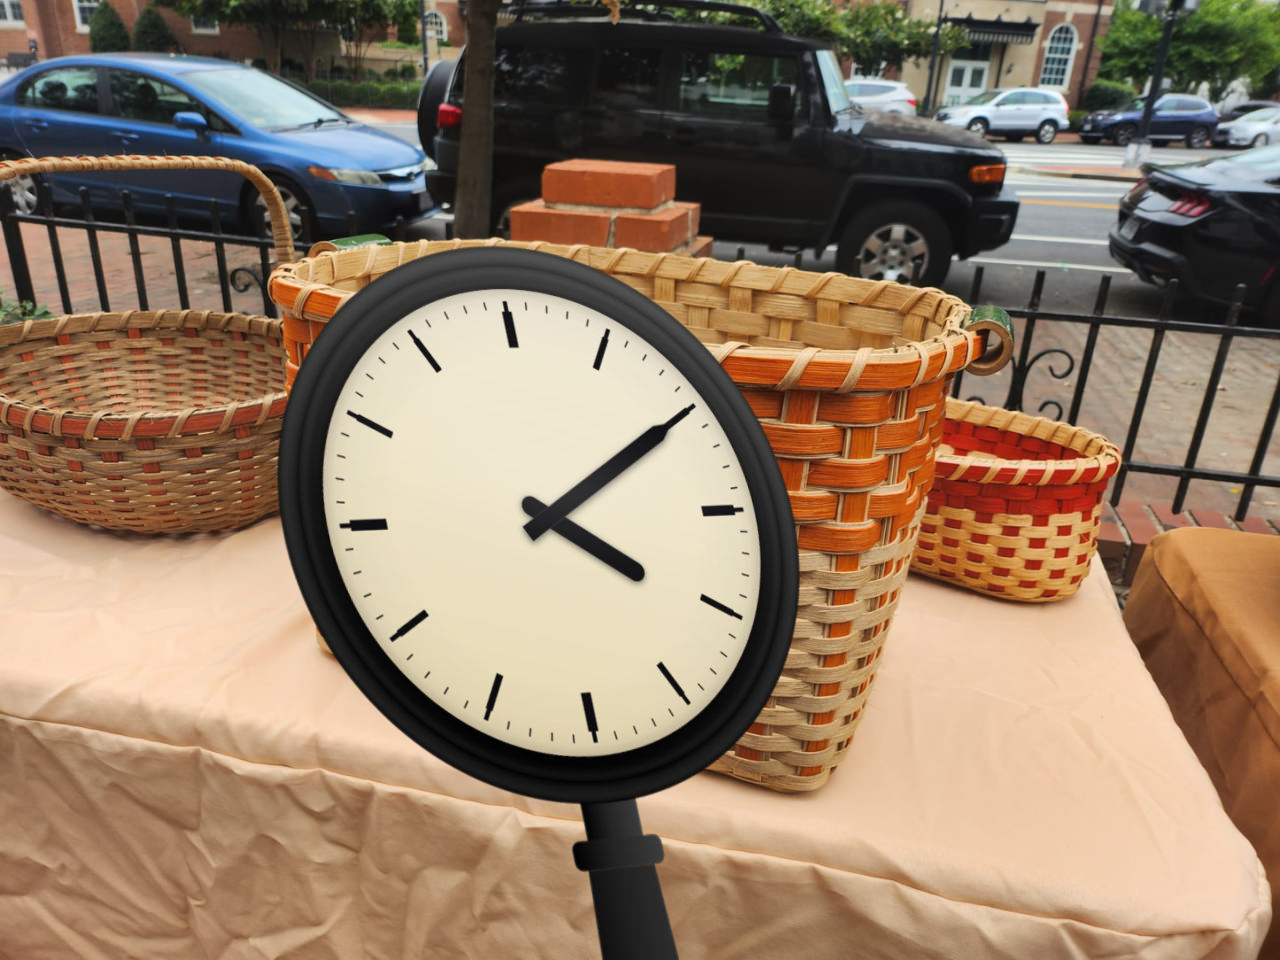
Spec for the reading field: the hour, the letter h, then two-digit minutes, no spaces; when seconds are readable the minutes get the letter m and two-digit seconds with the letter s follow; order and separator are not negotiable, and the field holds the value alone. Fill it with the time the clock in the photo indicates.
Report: 4h10
